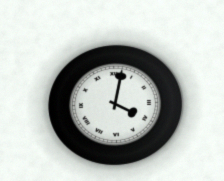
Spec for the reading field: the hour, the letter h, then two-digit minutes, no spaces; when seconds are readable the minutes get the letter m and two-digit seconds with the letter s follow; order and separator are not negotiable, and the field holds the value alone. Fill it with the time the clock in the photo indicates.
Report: 4h02
